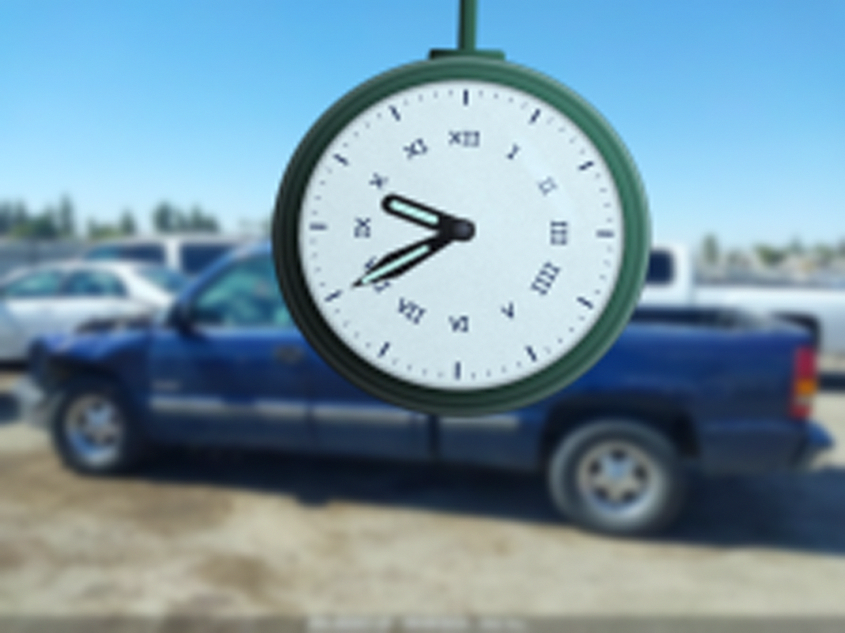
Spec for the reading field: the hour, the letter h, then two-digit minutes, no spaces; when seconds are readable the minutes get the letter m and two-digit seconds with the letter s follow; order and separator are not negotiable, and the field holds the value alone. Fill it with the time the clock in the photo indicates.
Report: 9h40
